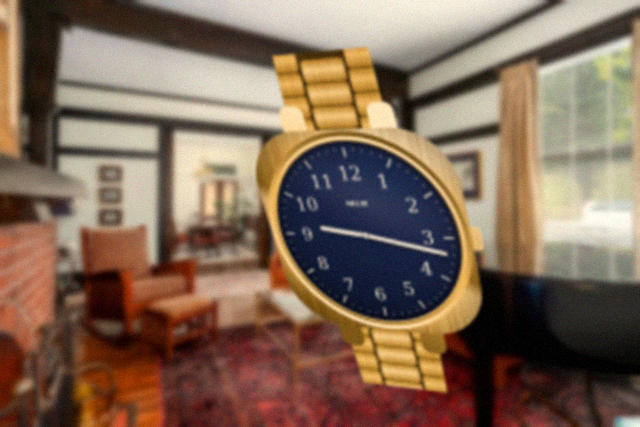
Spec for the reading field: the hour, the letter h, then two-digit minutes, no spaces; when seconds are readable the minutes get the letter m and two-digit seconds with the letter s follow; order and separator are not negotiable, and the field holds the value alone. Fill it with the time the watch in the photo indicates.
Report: 9h17
